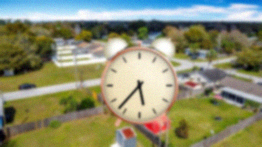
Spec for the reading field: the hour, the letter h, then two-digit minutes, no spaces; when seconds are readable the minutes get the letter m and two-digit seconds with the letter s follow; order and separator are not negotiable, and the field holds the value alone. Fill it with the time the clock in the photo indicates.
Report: 5h37
